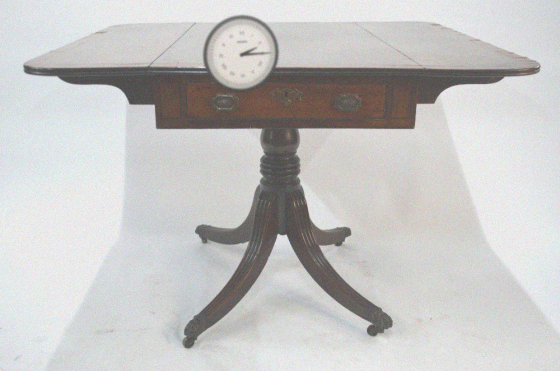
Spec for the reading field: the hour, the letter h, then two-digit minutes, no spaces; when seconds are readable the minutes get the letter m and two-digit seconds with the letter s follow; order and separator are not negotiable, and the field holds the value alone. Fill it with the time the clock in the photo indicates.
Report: 2h15
